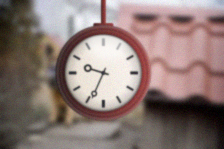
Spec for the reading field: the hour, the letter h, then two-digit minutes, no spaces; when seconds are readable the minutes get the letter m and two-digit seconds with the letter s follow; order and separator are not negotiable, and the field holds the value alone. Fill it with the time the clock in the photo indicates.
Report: 9h34
